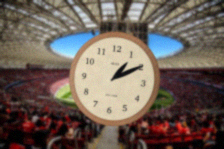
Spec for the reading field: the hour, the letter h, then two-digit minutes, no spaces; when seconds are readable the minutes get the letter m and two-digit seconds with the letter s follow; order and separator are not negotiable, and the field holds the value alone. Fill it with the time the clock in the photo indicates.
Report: 1h10
